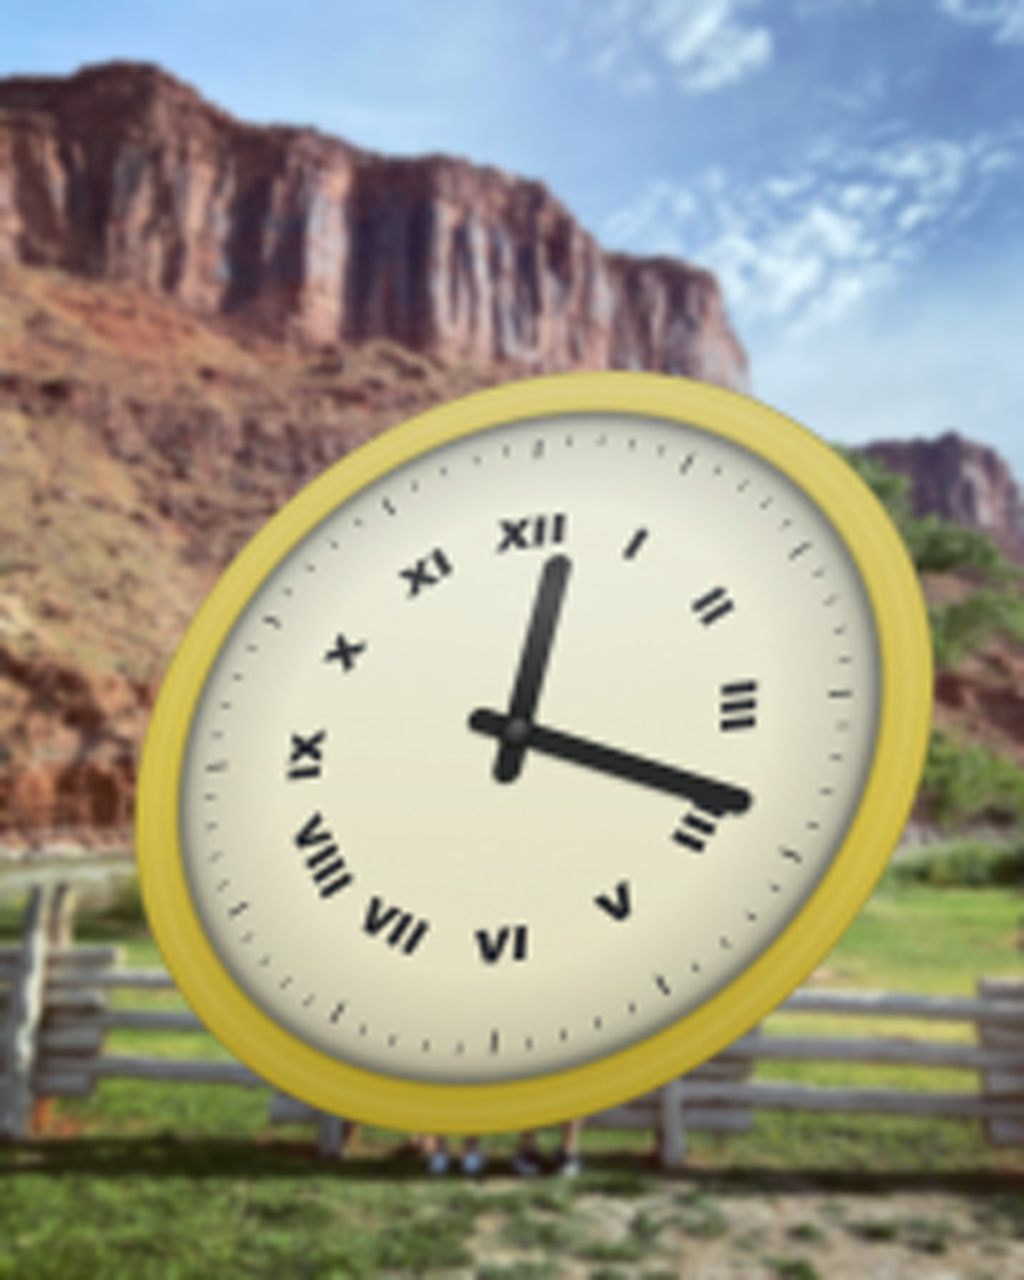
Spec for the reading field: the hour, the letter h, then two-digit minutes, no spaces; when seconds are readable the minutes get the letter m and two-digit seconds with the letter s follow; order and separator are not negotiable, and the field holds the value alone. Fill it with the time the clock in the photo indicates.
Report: 12h19
